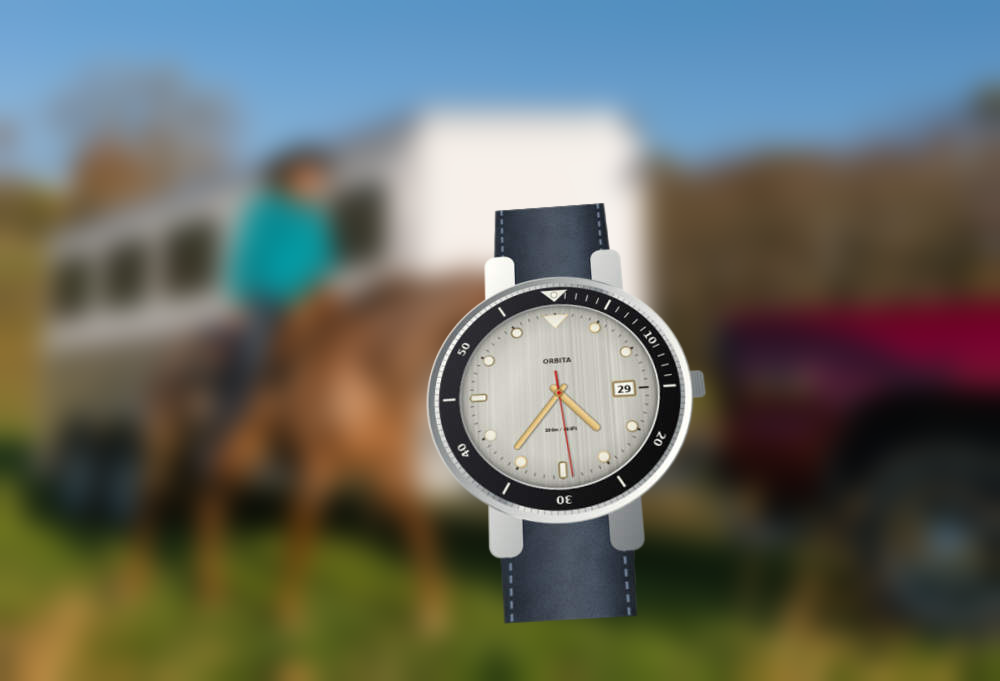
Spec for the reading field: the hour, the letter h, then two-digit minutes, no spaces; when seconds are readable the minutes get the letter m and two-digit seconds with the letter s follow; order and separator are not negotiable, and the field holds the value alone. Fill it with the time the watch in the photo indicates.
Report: 4h36m29s
